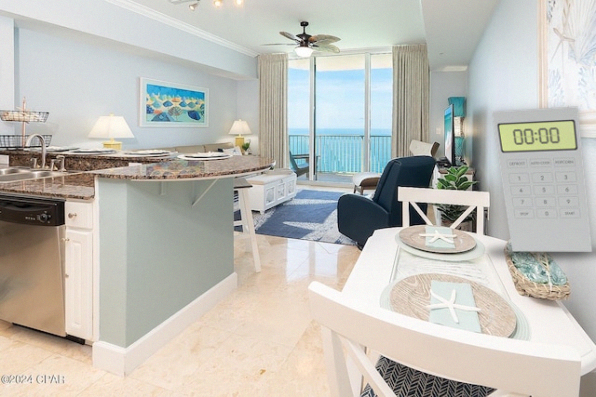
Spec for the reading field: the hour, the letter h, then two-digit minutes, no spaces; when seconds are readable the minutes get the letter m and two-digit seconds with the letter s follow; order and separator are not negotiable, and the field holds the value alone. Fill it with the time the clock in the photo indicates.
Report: 0h00
